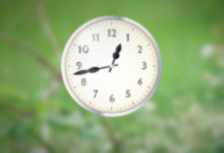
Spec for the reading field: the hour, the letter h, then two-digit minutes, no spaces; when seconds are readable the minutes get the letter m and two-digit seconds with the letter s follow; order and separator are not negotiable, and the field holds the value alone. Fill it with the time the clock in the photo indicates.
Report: 12h43
